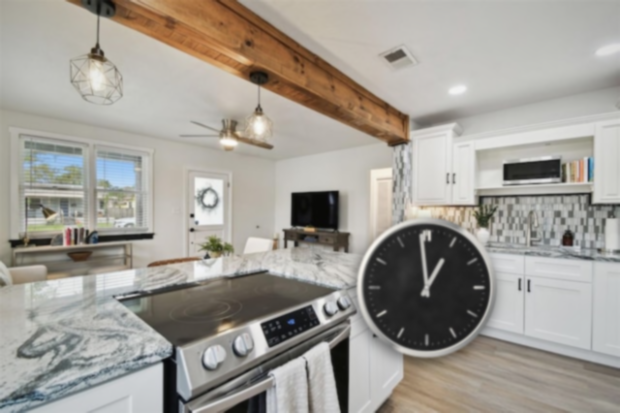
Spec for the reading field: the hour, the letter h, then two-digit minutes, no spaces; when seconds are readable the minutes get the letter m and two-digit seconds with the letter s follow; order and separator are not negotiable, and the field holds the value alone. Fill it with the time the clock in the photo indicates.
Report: 12h59
